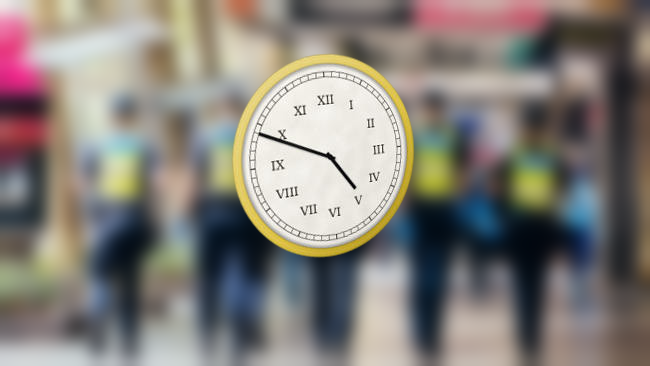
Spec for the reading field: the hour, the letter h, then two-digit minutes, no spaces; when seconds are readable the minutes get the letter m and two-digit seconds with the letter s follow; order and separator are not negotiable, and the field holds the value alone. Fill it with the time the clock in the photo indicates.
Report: 4h49
